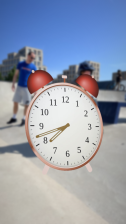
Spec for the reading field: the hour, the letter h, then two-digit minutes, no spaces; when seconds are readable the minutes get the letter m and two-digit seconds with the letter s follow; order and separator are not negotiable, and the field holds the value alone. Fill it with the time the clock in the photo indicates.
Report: 7h42
